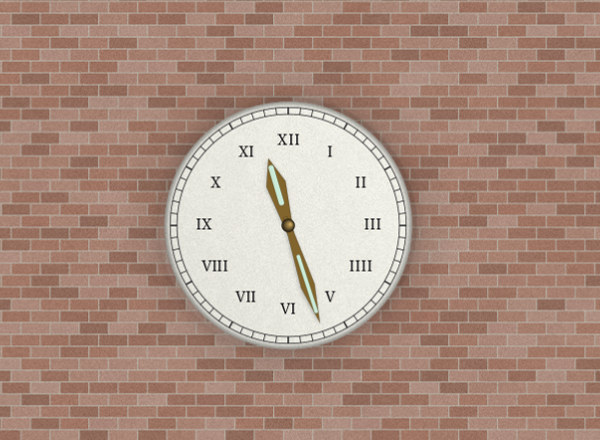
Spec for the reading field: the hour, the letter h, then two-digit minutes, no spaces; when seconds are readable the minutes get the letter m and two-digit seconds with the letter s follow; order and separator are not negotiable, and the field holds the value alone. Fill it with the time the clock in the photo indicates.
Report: 11h27
